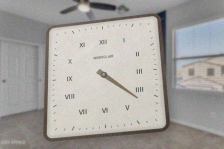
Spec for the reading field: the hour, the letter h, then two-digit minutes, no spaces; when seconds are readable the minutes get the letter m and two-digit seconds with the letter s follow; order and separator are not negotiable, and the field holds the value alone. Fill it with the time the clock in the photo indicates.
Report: 4h22
